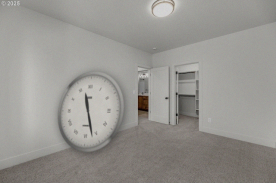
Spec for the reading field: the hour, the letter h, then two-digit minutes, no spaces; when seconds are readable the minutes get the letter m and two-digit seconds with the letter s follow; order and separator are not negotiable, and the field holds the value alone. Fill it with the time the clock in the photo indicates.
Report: 11h27
